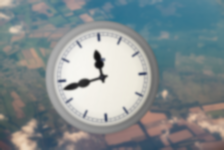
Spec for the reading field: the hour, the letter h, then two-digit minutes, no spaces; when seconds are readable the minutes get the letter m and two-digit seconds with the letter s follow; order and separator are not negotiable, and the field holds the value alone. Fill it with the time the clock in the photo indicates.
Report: 11h43
